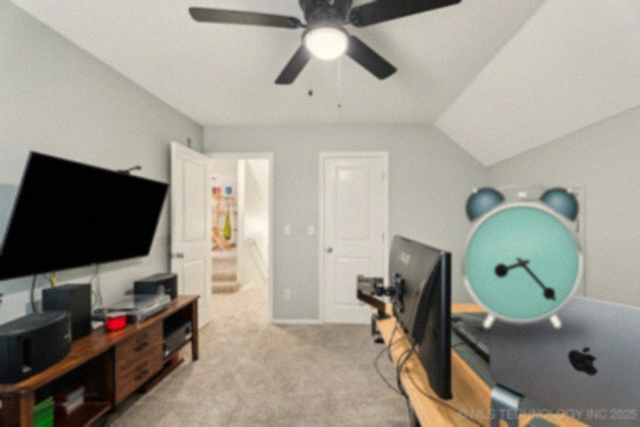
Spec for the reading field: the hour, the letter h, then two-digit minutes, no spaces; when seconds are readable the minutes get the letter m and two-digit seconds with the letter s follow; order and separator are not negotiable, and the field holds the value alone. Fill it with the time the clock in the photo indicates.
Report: 8h23
